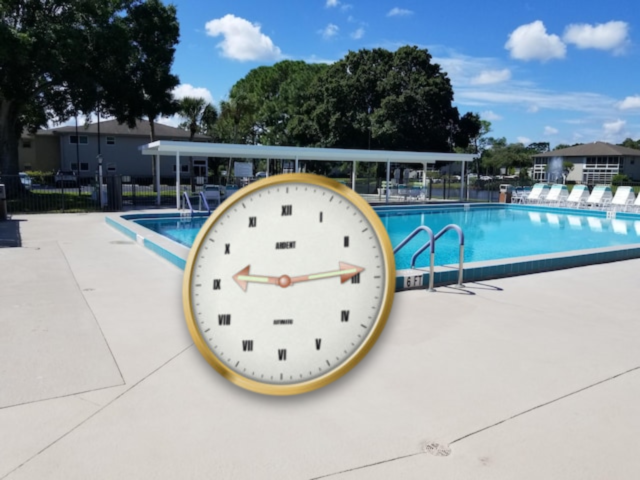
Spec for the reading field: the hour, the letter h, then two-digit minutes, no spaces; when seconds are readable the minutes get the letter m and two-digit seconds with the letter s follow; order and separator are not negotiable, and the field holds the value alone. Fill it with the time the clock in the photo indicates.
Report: 9h14
